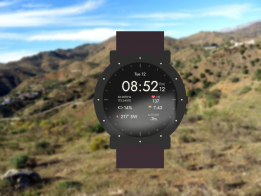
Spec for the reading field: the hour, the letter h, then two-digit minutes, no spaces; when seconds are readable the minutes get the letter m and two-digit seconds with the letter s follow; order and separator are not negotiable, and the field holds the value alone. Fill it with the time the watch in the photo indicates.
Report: 8h52
